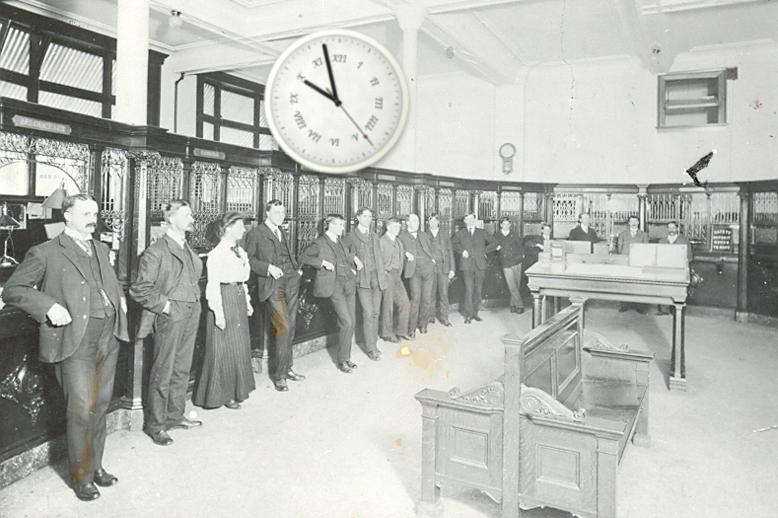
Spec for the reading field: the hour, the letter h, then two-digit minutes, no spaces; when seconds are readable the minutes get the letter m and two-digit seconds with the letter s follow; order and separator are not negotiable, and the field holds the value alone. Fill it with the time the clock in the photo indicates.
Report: 9h57m23s
